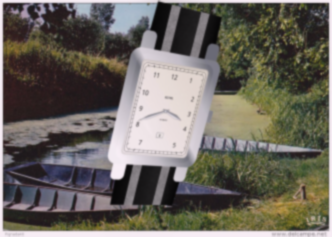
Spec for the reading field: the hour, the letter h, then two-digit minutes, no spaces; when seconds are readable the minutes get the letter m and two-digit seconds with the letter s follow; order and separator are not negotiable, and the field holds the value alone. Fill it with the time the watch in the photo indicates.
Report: 3h41
